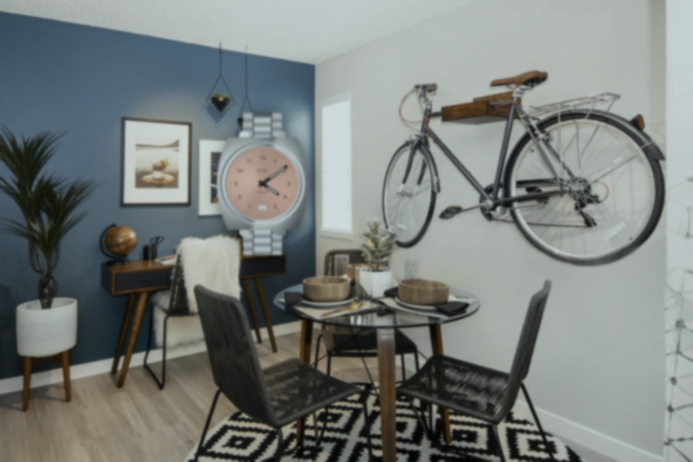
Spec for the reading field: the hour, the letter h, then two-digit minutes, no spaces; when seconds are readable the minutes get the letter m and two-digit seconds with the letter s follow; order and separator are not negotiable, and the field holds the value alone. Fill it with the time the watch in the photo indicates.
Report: 4h09
